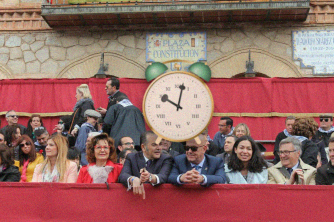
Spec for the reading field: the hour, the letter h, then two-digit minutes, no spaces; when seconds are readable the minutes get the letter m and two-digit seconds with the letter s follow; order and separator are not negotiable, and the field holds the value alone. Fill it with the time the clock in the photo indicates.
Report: 10h02
